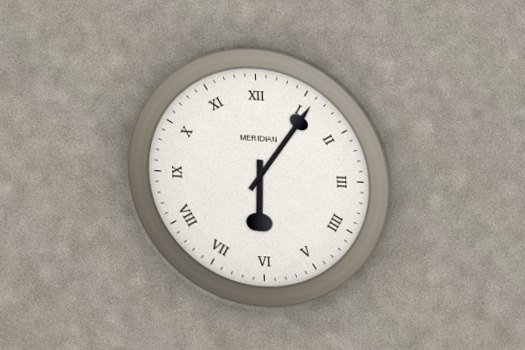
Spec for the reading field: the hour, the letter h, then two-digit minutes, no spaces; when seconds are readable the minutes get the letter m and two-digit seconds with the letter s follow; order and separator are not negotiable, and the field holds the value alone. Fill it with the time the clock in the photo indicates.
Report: 6h06
